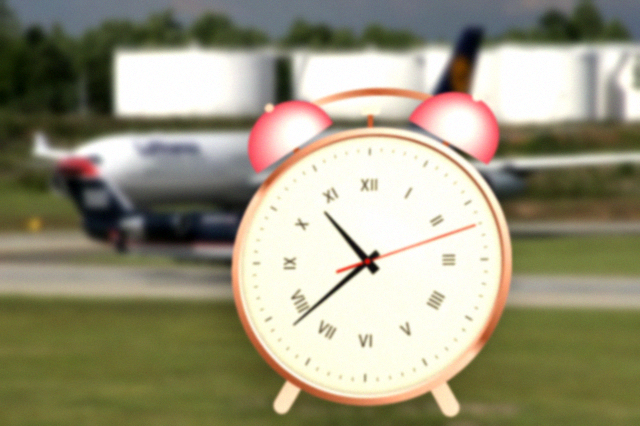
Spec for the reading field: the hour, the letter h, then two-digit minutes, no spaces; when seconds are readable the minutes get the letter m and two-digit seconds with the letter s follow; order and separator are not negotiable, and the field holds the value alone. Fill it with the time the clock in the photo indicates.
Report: 10h38m12s
